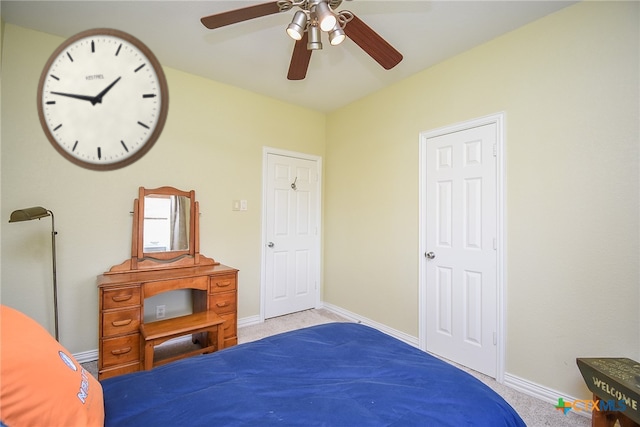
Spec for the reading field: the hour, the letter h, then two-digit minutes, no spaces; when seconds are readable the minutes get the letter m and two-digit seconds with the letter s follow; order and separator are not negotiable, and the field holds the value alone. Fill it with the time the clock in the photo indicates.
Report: 1h47
